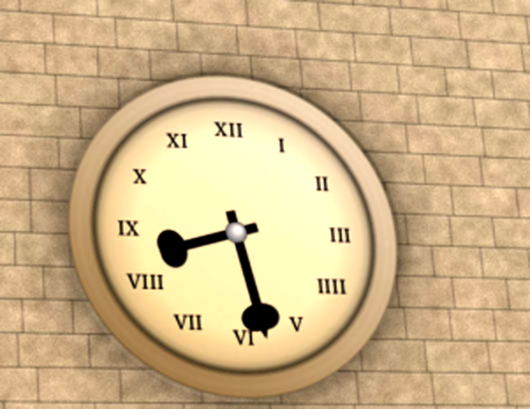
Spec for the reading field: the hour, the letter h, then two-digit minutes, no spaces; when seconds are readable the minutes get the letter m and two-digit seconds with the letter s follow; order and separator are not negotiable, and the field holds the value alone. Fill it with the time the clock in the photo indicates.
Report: 8h28
